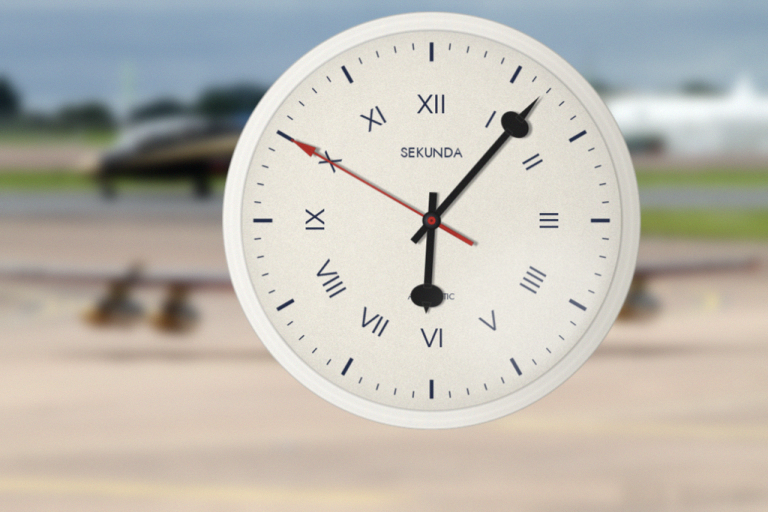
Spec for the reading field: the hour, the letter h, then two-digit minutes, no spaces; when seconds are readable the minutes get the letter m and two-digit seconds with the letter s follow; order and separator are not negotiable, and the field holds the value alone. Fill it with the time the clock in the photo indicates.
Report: 6h06m50s
